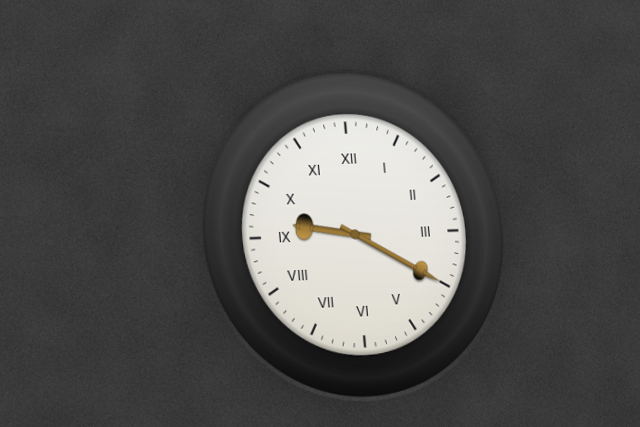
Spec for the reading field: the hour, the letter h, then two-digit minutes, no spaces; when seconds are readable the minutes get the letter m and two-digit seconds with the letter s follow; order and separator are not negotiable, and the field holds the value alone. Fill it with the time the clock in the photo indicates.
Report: 9h20
